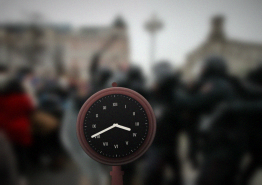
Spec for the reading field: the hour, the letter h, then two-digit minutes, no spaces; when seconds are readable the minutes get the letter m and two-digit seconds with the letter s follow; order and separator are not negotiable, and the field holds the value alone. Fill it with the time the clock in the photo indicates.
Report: 3h41
